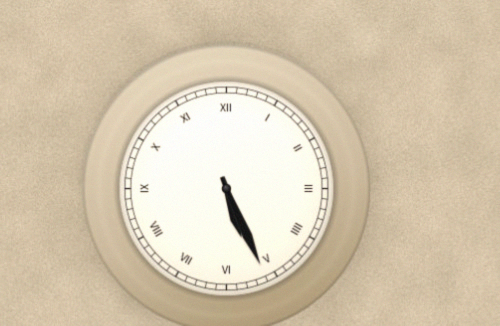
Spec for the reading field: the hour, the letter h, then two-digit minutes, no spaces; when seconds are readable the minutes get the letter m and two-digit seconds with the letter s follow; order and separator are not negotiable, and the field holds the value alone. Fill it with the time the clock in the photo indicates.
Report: 5h26
